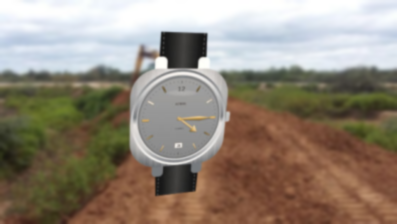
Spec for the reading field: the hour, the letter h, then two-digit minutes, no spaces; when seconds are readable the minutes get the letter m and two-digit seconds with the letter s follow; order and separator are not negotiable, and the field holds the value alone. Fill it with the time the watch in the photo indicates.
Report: 4h15
